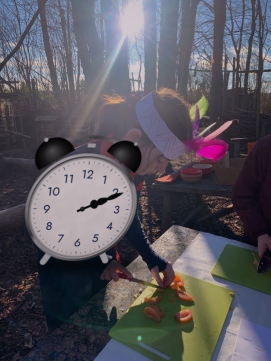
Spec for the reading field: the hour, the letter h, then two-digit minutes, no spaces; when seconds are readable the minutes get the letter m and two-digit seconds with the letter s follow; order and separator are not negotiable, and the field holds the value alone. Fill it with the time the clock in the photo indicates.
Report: 2h11
